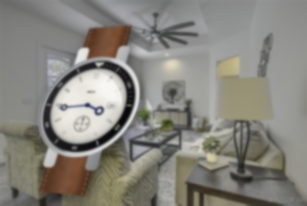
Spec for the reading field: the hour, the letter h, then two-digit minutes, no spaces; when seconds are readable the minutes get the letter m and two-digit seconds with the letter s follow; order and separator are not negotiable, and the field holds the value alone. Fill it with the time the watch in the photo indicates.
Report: 3h44
